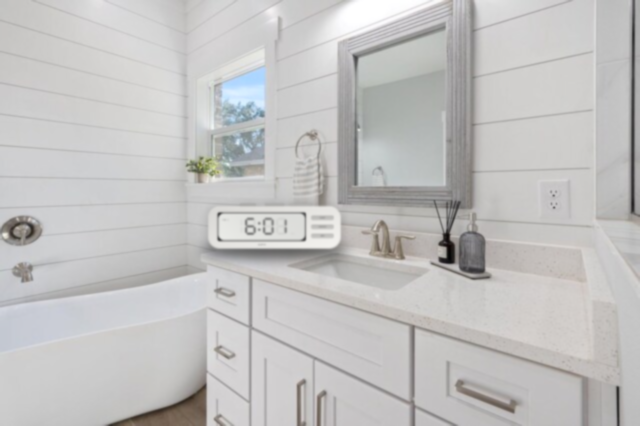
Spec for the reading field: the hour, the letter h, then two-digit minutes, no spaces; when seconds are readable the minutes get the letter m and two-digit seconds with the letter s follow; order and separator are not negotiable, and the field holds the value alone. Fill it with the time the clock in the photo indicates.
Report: 6h01
